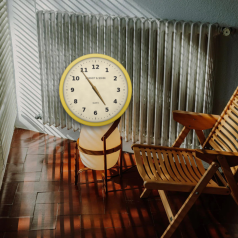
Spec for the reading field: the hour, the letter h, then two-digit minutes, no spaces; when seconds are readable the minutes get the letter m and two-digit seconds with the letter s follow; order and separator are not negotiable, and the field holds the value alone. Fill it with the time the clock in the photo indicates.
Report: 4h54
